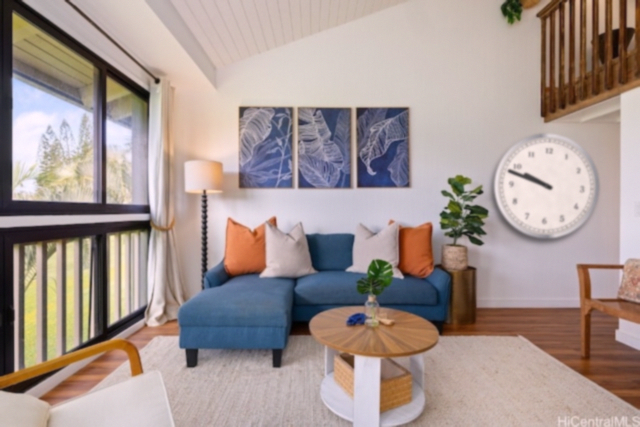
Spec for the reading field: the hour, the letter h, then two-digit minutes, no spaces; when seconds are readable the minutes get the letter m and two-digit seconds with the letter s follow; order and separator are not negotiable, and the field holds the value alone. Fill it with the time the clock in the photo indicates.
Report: 9h48
